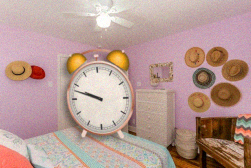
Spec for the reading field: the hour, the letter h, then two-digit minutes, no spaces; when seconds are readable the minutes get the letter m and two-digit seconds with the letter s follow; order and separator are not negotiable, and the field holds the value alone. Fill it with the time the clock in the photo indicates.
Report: 9h48
